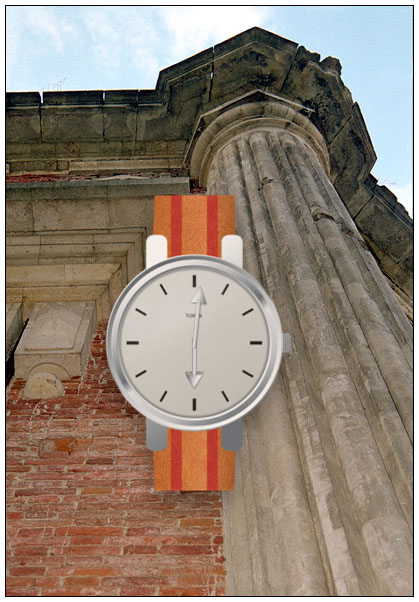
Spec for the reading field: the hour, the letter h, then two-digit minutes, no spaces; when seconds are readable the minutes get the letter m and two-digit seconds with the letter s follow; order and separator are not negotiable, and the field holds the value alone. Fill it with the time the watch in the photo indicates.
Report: 6h01
